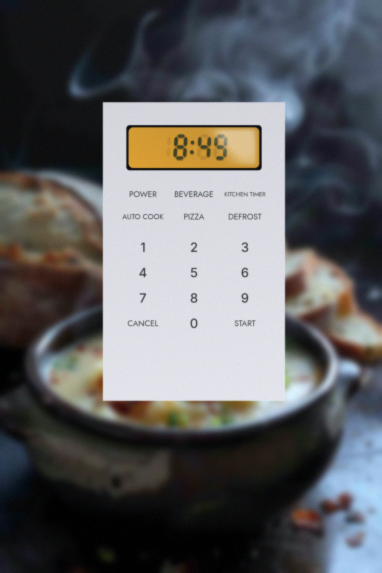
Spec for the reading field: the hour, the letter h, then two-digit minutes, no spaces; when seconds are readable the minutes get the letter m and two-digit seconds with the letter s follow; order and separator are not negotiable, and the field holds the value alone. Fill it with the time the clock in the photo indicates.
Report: 8h49
